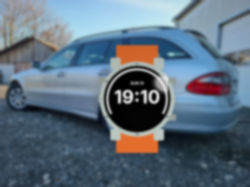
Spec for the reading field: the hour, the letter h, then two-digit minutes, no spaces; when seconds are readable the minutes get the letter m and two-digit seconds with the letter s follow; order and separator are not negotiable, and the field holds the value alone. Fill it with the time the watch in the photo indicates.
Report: 19h10
